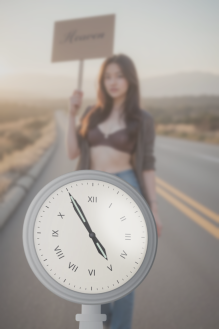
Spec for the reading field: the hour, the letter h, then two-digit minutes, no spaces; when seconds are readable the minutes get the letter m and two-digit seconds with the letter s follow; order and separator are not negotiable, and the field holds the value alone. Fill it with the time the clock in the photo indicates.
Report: 4h55
